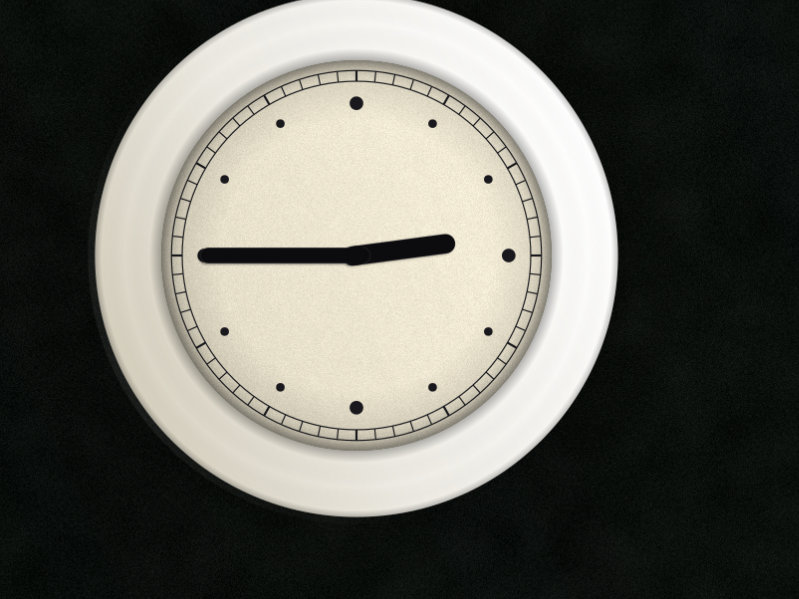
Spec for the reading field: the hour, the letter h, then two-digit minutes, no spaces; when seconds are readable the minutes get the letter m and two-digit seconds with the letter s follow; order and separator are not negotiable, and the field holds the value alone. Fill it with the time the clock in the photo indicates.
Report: 2h45
